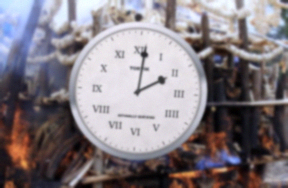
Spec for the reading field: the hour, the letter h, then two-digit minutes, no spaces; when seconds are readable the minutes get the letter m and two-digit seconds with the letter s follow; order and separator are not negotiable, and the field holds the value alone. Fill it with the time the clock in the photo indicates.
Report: 2h01
